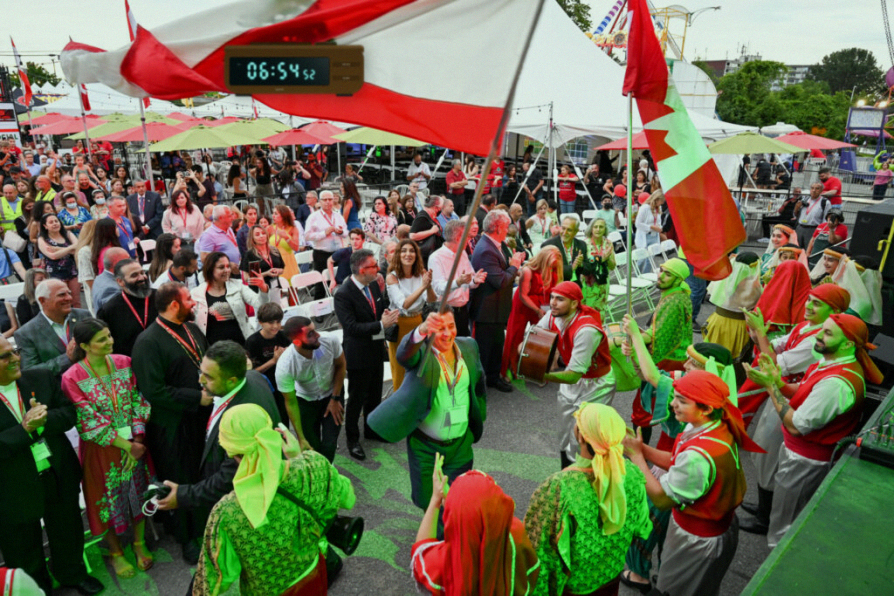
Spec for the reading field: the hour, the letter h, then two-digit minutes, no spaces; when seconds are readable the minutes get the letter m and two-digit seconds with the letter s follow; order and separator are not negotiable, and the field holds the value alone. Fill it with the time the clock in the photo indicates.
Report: 6h54m52s
